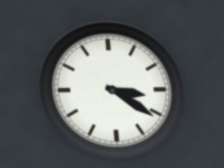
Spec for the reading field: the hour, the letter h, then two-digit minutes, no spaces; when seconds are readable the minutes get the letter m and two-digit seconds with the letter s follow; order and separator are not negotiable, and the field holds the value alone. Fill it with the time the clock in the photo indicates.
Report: 3h21
